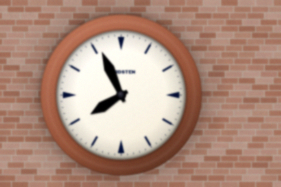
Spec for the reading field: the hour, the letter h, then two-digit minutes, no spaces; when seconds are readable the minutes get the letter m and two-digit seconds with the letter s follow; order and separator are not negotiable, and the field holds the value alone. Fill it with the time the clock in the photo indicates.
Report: 7h56
